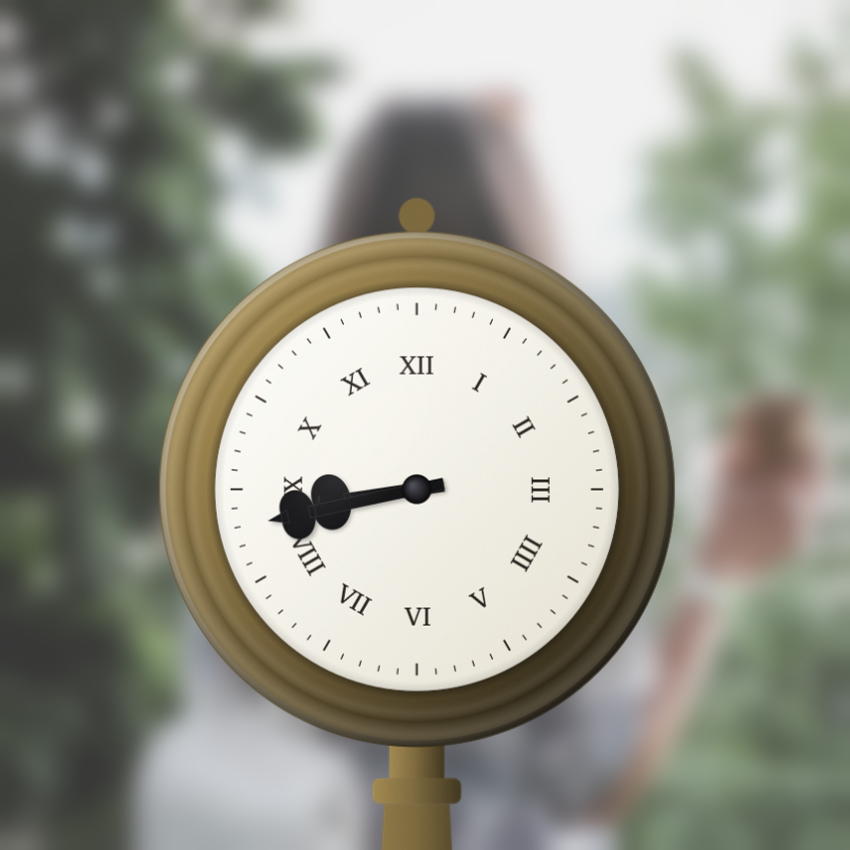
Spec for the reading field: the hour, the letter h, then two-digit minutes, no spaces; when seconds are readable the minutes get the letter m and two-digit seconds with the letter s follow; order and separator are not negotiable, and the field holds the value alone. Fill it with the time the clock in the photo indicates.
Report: 8h43
